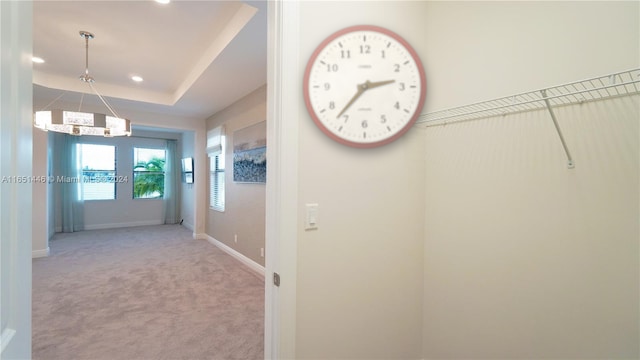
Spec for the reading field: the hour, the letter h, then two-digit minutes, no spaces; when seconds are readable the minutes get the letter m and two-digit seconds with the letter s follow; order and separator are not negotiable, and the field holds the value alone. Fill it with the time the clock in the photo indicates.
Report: 2h37
